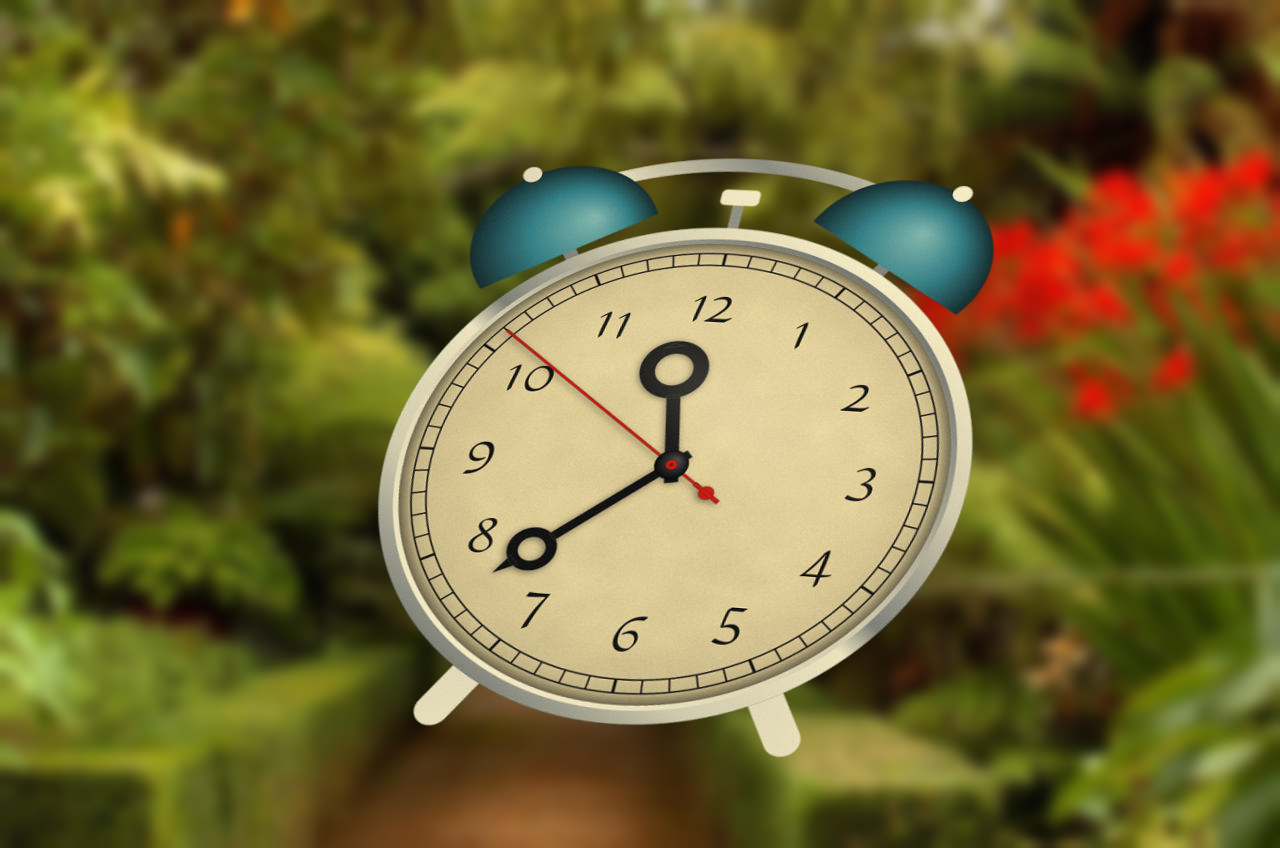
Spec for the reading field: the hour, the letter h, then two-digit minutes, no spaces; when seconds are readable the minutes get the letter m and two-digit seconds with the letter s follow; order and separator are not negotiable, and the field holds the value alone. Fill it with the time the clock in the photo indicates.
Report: 11h37m51s
